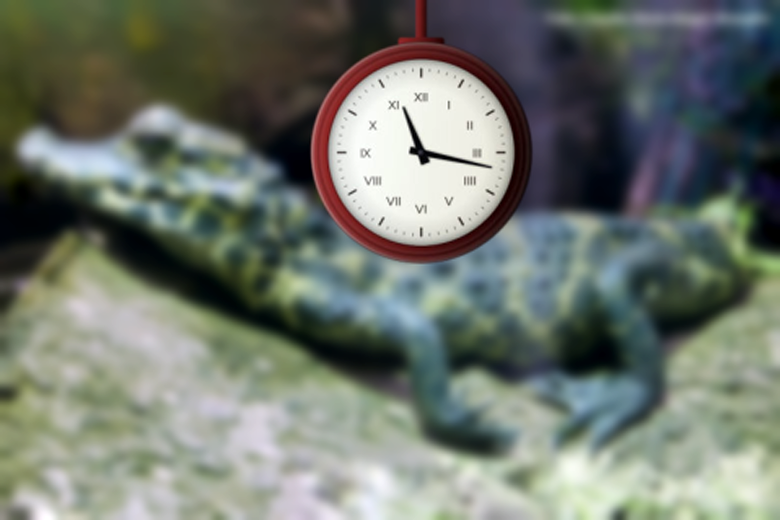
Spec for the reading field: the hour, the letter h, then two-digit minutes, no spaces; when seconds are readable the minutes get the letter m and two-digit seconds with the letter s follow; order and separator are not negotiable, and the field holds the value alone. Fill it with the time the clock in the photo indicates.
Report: 11h17
